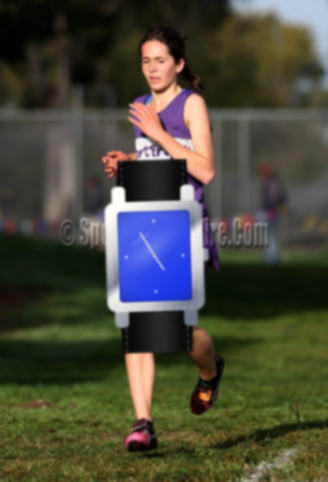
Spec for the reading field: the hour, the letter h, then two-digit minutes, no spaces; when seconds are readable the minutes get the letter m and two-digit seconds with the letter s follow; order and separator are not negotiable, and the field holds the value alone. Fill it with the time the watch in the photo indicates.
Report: 4h55
